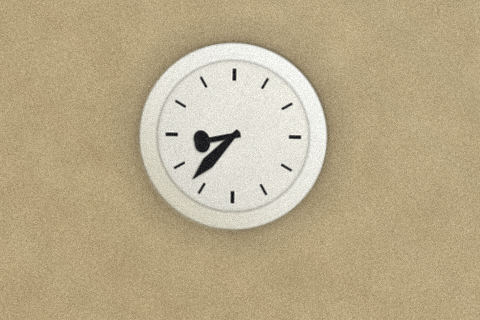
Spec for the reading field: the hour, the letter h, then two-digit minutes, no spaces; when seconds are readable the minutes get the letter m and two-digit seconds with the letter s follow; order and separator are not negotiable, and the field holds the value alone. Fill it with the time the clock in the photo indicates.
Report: 8h37
